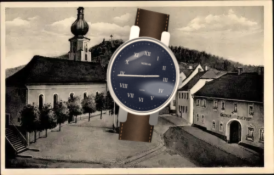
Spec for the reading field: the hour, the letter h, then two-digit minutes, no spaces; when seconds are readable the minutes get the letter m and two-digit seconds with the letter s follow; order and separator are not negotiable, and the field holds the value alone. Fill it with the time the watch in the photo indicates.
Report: 2h44
